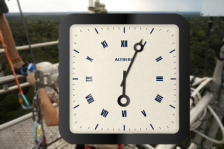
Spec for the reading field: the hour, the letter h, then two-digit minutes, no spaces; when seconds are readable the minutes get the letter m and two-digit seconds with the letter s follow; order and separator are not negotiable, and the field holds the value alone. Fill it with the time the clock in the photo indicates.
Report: 6h04
